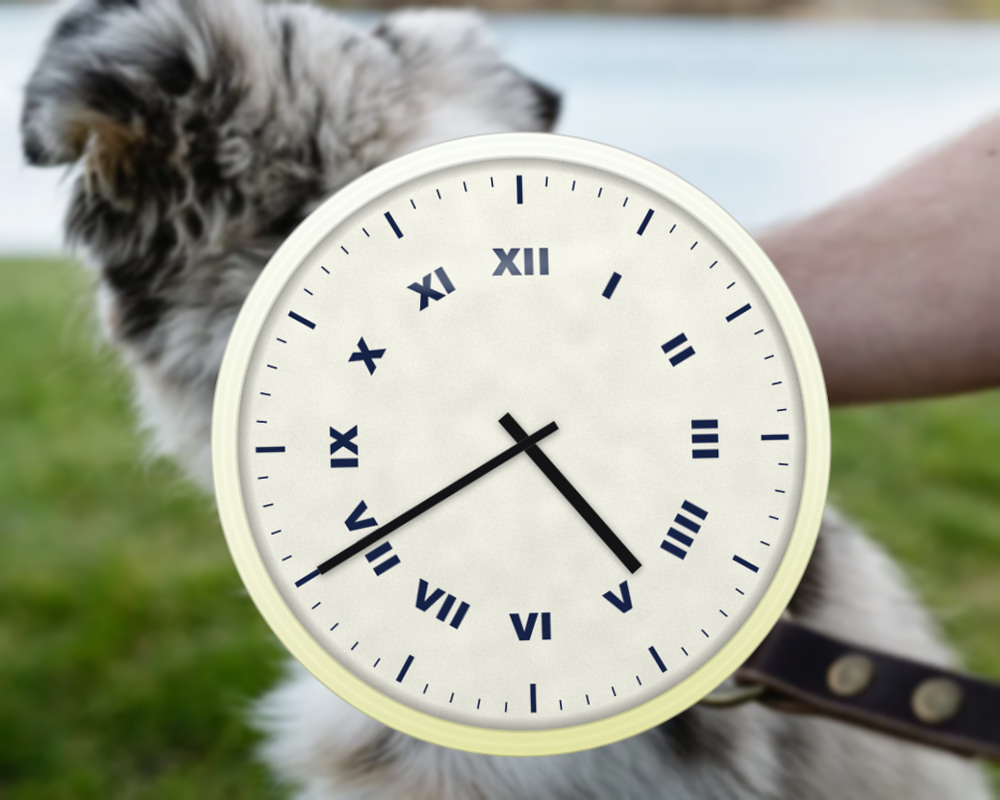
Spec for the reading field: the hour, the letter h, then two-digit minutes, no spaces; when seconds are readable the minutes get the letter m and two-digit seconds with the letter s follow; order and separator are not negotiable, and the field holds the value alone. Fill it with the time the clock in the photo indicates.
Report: 4h40
